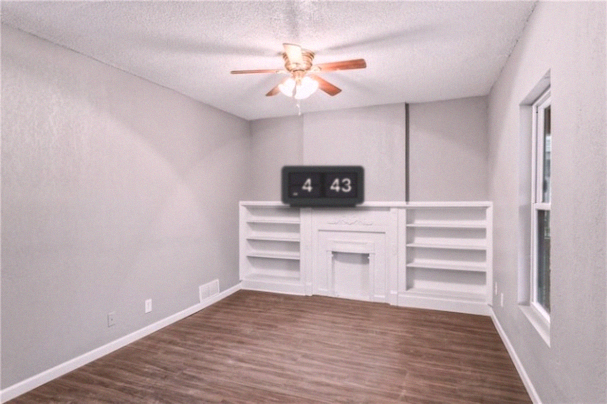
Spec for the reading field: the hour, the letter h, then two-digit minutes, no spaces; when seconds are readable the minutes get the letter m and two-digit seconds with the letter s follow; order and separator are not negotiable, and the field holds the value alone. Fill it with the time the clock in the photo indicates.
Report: 4h43
